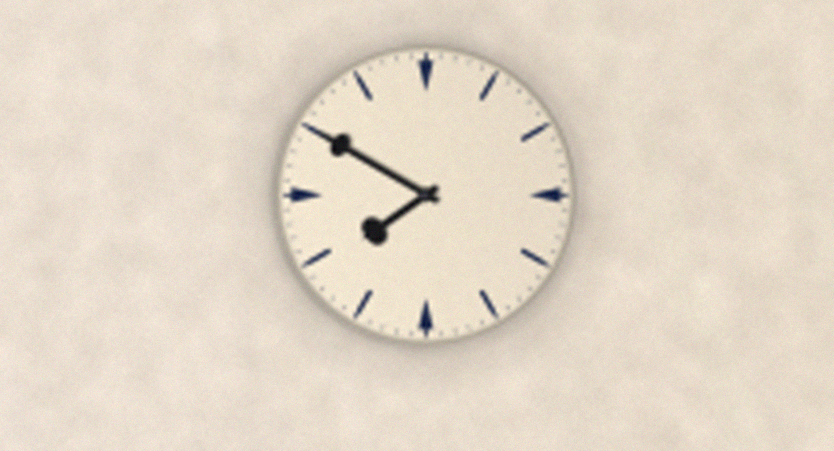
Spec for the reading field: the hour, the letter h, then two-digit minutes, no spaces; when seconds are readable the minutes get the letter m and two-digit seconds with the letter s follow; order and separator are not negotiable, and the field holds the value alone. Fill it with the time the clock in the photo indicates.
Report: 7h50
